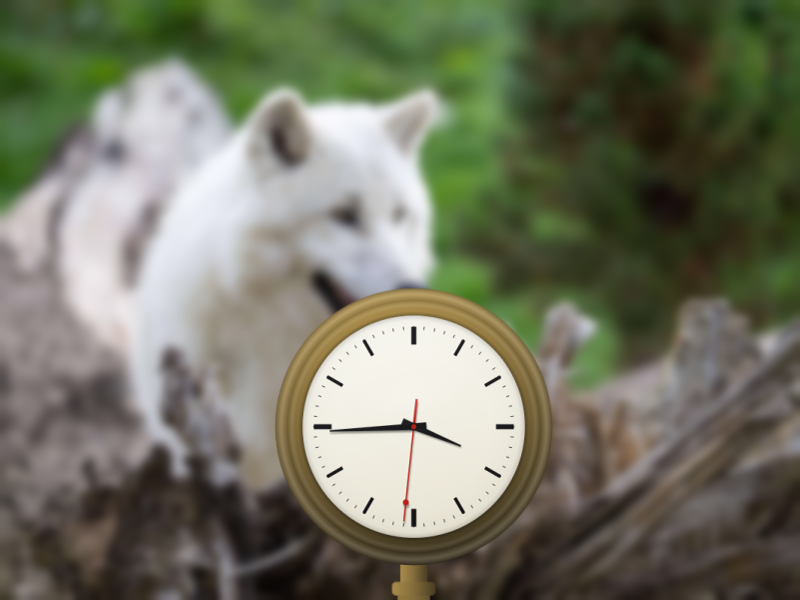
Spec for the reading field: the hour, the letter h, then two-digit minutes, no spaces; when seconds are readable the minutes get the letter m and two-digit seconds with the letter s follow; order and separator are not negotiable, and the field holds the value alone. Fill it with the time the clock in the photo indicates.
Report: 3h44m31s
